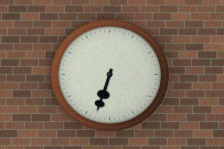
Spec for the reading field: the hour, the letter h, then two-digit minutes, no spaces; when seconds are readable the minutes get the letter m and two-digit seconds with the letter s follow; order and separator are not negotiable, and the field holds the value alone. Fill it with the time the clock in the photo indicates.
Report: 6h33
